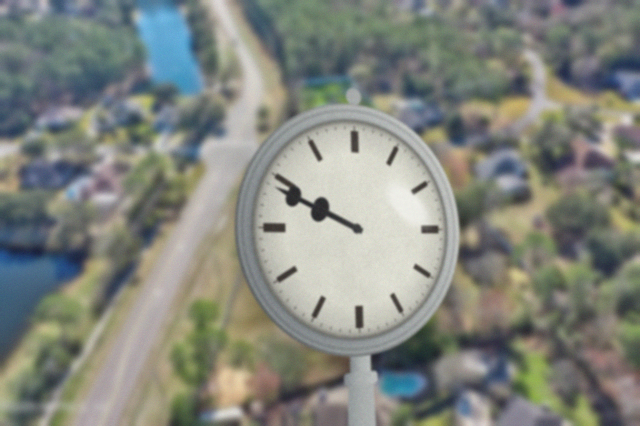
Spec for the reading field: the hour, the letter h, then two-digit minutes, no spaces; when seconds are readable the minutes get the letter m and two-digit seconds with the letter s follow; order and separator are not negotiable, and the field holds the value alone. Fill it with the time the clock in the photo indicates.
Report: 9h49
